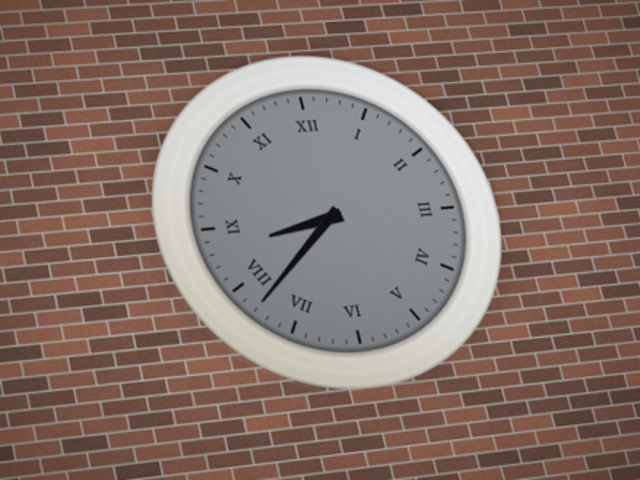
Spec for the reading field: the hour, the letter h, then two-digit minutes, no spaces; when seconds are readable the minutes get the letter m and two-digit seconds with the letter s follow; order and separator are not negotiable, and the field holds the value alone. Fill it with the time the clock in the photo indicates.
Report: 8h38
